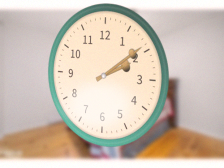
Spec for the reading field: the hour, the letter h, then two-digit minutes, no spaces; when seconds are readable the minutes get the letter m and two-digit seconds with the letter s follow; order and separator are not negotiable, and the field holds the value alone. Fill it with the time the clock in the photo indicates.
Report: 2h09
